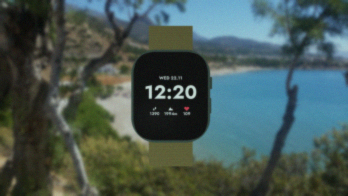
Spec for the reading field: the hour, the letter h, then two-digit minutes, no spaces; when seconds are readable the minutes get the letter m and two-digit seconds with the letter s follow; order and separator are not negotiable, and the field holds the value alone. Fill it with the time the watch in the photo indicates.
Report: 12h20
